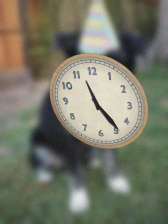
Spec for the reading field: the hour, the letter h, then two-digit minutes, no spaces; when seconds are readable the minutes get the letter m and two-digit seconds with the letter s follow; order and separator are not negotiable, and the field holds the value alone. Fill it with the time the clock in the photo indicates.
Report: 11h24
